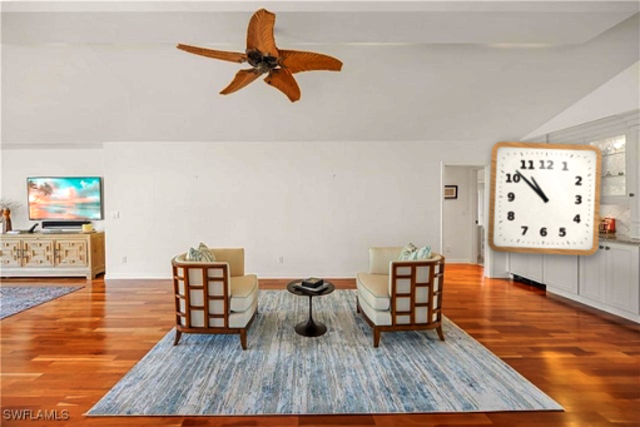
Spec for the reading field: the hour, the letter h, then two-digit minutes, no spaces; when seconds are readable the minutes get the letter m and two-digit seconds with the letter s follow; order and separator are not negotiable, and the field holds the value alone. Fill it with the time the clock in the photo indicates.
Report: 10h52
